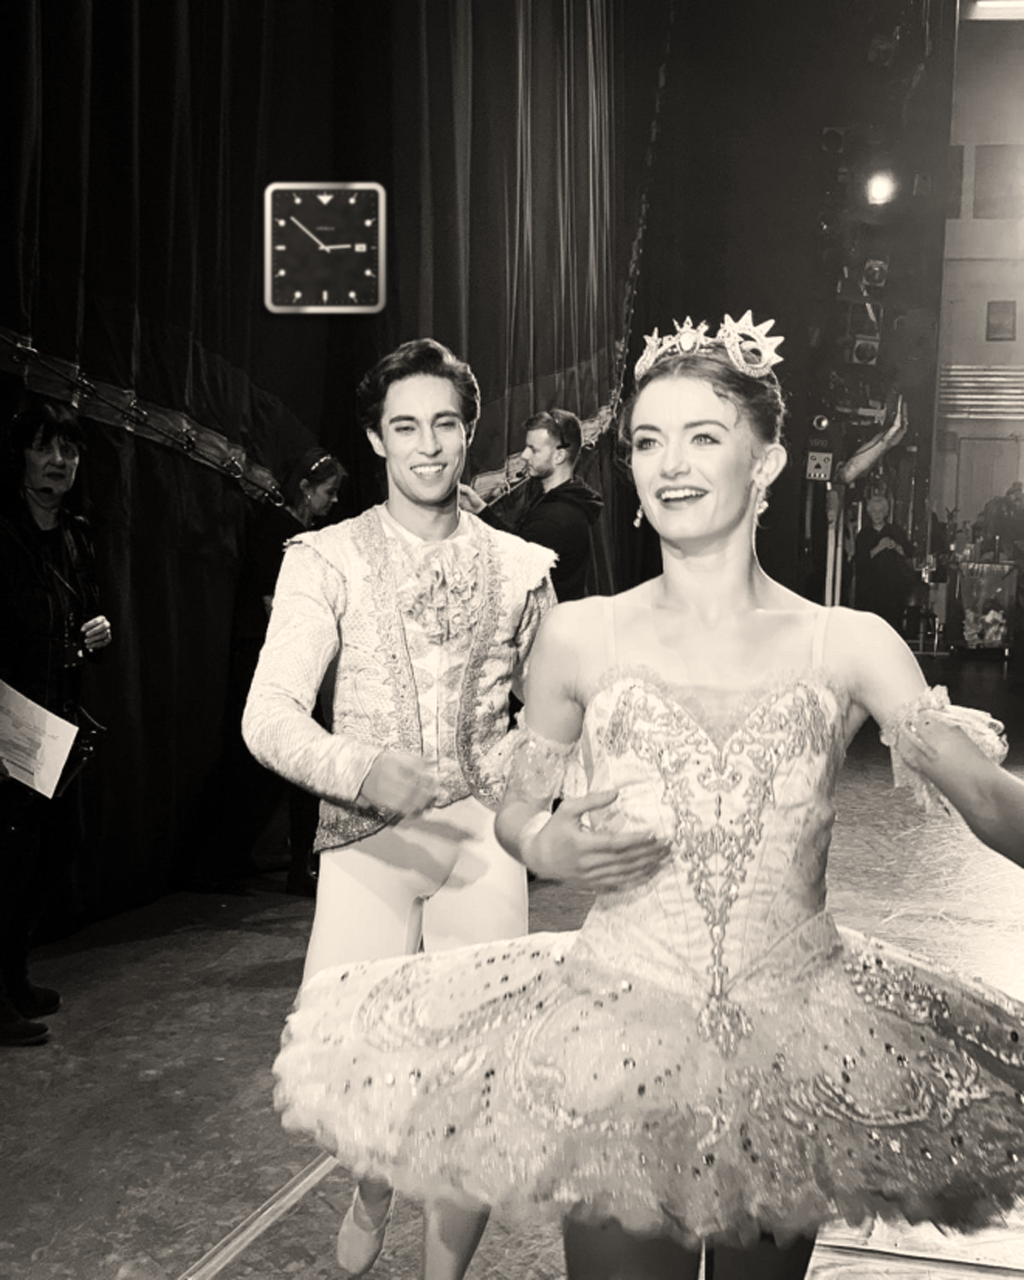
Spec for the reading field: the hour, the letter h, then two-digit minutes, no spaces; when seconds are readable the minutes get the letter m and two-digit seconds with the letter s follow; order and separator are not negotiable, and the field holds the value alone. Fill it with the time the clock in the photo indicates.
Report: 2h52
